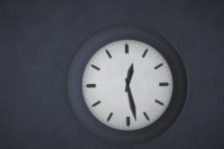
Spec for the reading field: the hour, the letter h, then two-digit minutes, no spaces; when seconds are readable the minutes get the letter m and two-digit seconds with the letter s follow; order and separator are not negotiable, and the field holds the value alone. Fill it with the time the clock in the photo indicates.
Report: 12h28
